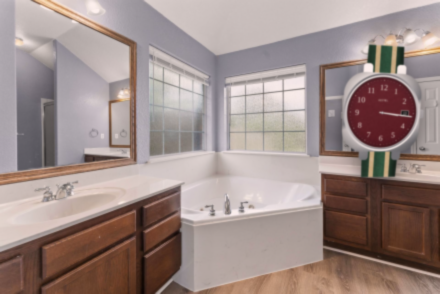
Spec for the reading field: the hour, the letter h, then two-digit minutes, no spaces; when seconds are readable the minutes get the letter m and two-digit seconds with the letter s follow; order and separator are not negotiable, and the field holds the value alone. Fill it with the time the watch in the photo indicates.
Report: 3h16
